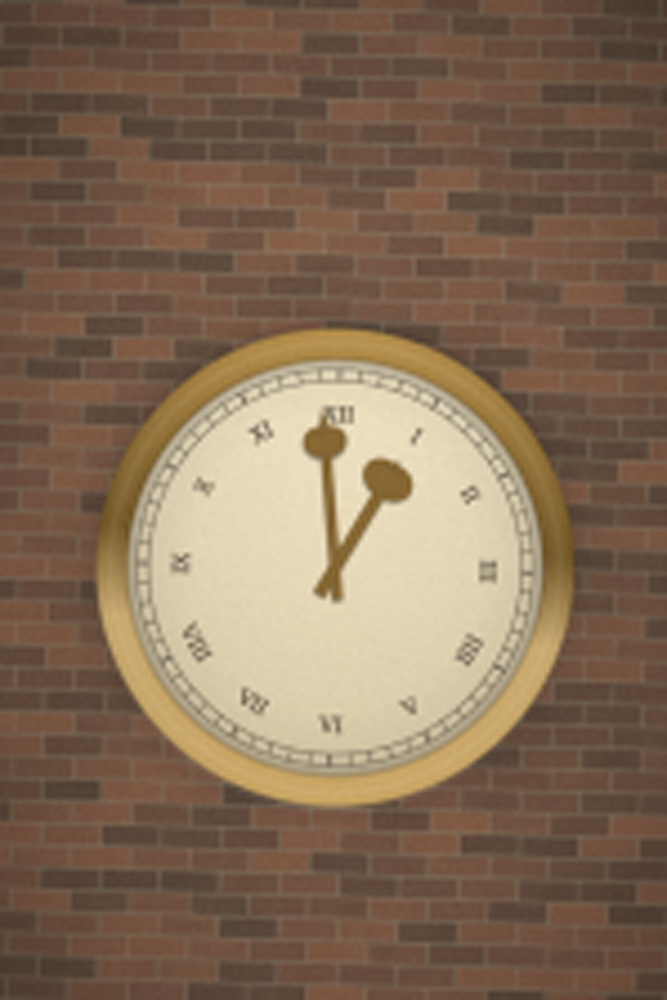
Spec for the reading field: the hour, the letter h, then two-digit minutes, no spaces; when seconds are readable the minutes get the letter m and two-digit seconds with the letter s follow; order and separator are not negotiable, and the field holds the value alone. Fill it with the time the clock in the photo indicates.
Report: 12h59
